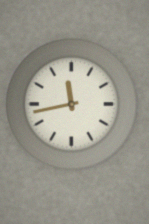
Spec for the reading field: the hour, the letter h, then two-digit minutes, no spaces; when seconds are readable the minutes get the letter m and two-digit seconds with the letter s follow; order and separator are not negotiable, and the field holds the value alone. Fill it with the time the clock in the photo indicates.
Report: 11h43
